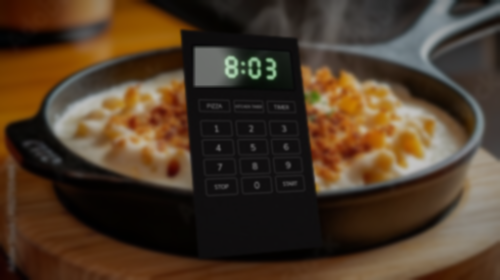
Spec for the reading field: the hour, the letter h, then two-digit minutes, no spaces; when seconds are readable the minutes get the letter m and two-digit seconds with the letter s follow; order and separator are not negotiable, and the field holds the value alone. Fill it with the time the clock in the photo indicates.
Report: 8h03
